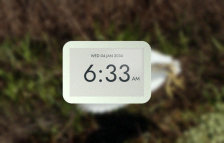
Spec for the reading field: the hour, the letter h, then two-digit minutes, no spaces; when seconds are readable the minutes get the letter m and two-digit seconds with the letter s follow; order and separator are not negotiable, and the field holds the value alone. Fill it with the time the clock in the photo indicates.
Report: 6h33
